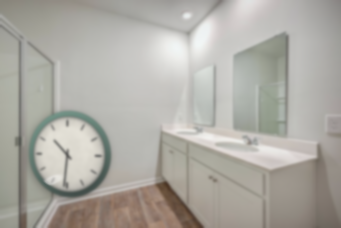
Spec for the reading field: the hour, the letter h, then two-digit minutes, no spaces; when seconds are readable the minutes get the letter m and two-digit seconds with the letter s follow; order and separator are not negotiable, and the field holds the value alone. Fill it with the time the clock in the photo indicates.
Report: 10h31
